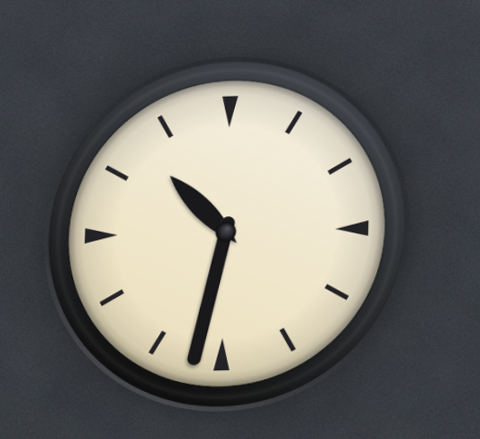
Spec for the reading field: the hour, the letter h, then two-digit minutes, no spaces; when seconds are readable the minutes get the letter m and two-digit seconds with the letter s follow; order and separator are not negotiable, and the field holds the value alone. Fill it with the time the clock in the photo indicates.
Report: 10h32
